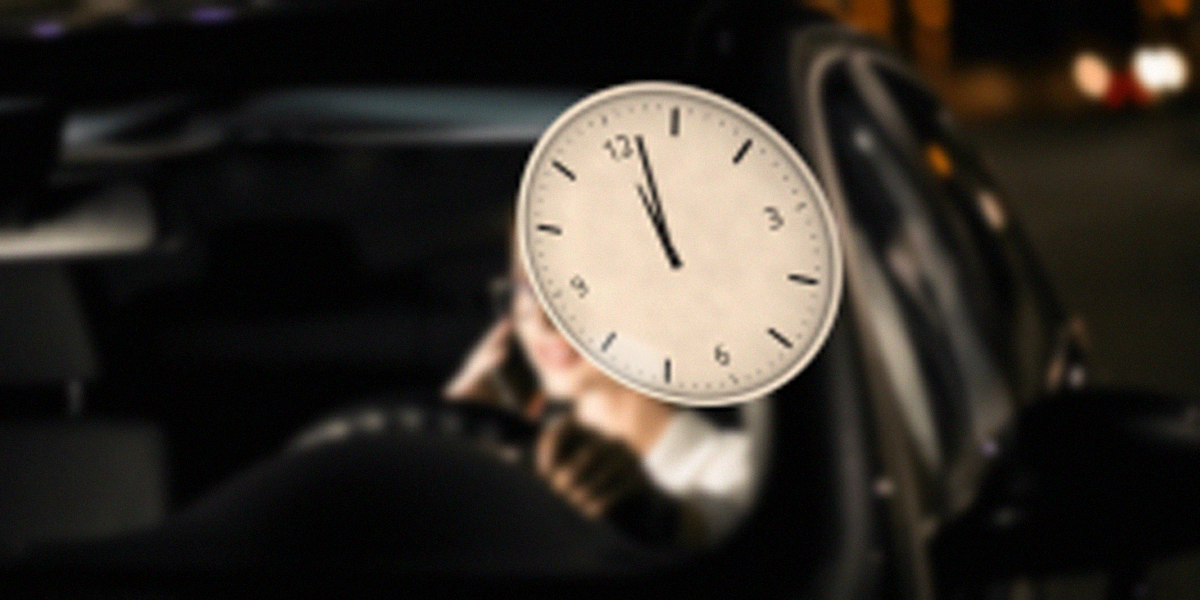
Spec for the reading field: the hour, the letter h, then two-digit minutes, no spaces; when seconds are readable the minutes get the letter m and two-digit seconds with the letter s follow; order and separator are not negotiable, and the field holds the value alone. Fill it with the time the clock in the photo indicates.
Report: 12h02
